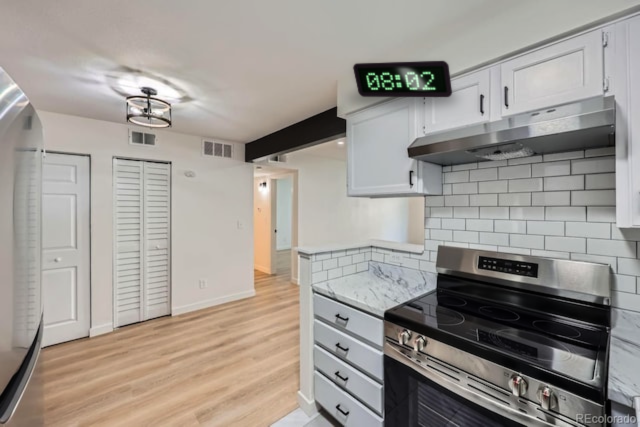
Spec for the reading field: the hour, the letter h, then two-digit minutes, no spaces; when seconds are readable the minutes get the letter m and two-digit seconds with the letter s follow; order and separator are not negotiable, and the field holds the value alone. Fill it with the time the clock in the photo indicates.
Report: 8h02
